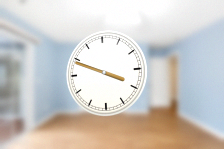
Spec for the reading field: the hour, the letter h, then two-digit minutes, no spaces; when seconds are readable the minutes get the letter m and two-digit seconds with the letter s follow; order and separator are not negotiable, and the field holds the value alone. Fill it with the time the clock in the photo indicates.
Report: 3h49
